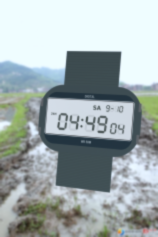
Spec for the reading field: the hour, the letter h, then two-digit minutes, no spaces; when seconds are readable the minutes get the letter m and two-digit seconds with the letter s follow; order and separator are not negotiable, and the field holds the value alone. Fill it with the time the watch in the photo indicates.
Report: 4h49m04s
